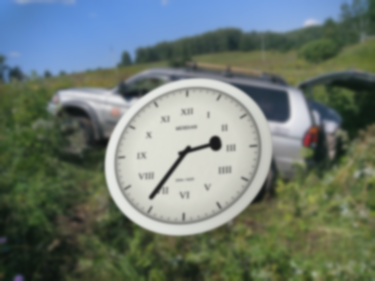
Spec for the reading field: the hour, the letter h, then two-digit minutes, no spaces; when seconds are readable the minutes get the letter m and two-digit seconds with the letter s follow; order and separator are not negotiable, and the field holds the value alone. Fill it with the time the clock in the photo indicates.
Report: 2h36
